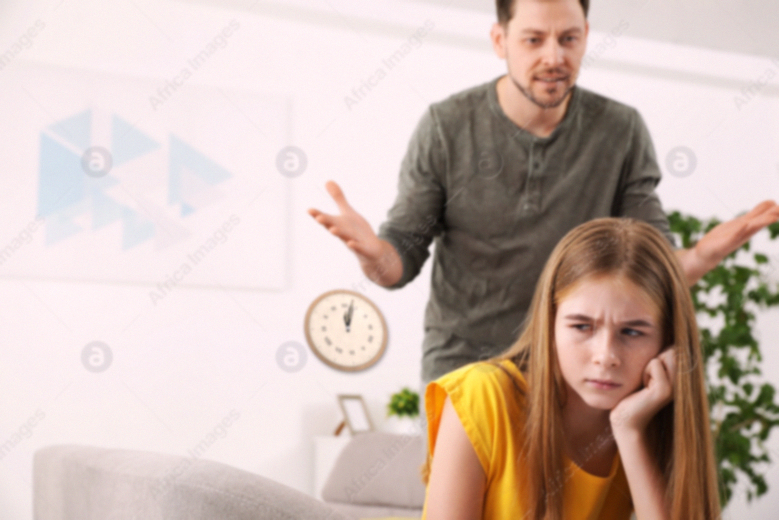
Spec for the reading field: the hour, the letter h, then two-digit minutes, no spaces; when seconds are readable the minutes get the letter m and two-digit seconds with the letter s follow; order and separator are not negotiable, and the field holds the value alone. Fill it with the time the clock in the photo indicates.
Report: 12h03
